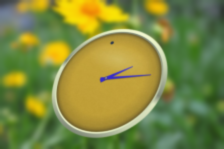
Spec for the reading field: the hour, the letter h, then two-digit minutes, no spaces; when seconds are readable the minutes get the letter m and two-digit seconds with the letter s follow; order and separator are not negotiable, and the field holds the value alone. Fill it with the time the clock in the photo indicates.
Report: 2h15
